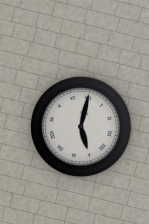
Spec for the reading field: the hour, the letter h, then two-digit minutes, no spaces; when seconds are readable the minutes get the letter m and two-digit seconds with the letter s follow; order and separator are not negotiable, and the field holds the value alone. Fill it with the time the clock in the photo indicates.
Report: 5h00
